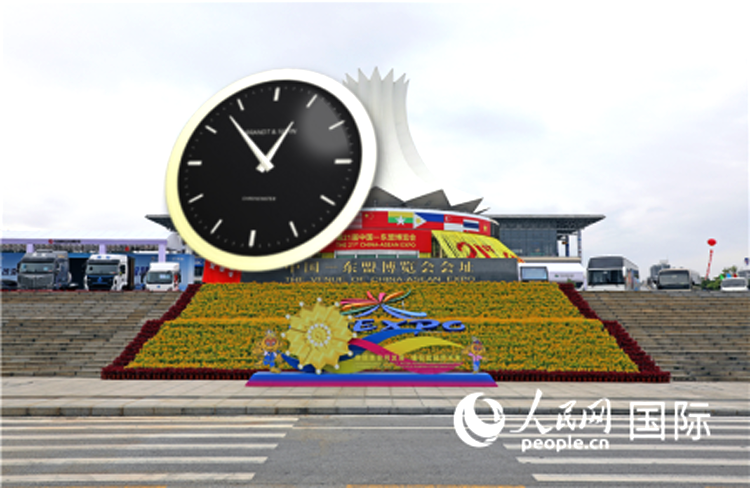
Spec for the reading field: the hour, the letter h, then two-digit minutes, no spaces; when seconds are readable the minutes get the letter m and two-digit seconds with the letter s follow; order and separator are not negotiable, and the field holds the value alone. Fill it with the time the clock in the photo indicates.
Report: 12h53
